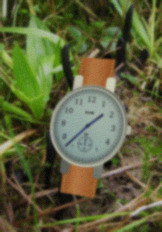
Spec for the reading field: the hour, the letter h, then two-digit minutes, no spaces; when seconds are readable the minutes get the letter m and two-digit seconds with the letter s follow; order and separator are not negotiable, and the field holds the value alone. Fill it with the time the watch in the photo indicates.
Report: 1h37
